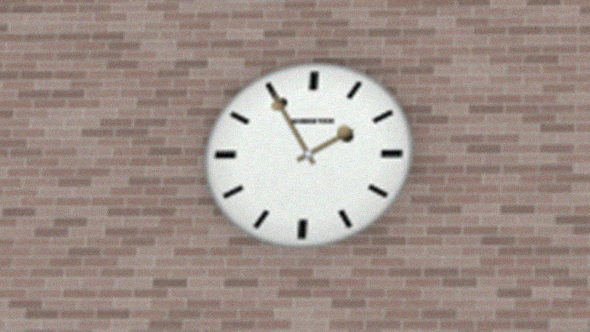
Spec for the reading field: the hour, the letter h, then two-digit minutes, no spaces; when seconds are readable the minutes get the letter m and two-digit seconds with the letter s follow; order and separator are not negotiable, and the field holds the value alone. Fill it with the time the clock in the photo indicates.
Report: 1h55
